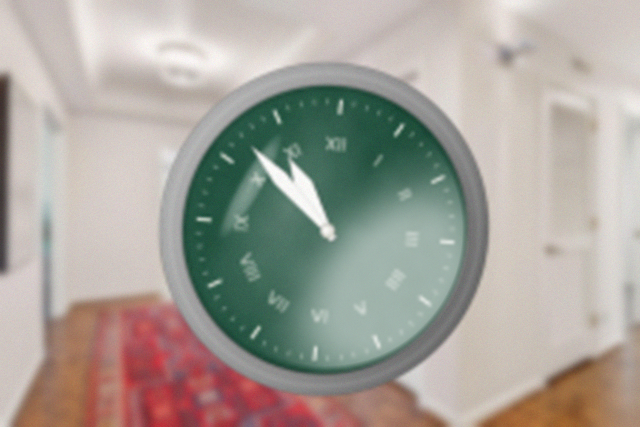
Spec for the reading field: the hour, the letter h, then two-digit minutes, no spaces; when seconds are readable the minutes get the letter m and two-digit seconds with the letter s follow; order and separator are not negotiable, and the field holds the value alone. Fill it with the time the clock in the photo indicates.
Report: 10h52
